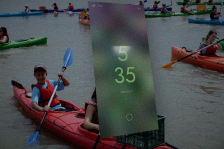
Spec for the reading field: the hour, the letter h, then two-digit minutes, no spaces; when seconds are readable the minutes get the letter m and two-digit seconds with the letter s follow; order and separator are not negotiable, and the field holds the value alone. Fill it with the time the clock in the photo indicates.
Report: 5h35
